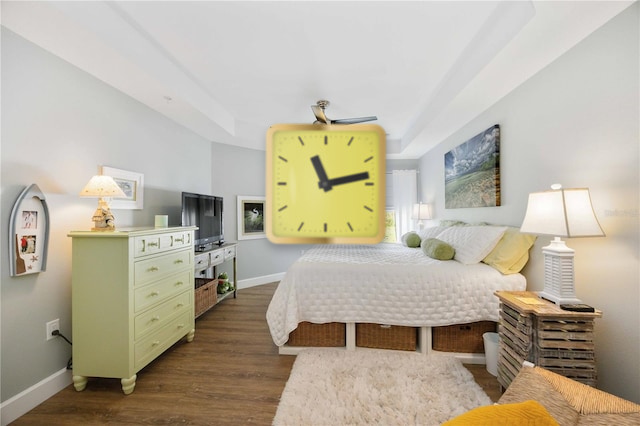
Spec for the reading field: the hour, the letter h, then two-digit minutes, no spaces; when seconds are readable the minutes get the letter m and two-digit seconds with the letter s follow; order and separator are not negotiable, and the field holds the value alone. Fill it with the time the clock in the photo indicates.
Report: 11h13
